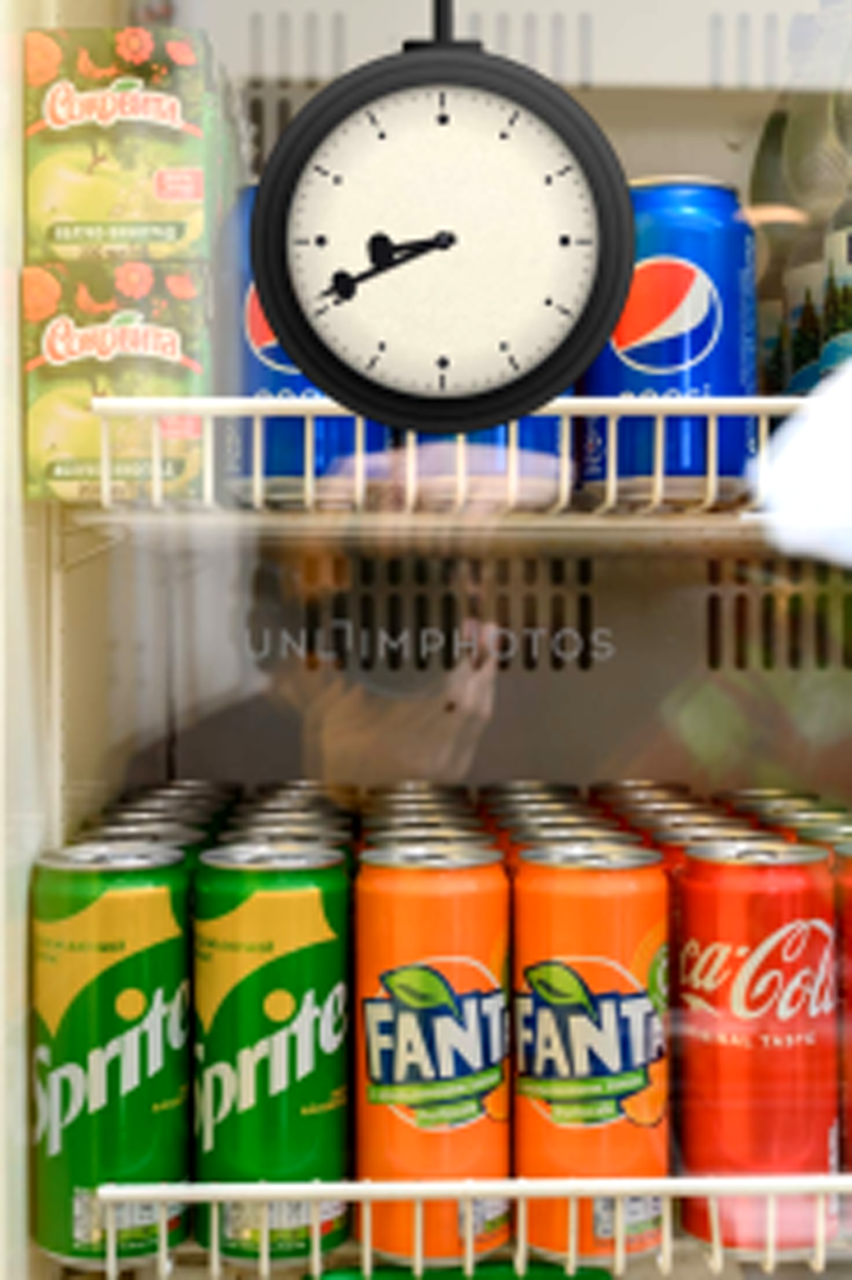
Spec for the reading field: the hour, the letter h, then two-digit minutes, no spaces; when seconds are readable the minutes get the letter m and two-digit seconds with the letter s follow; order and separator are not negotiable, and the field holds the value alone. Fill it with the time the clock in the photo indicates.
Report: 8h41
